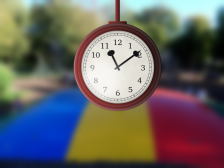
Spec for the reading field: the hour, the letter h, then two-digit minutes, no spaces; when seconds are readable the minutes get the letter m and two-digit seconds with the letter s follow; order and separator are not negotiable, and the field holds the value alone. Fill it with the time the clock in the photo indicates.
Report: 11h09
